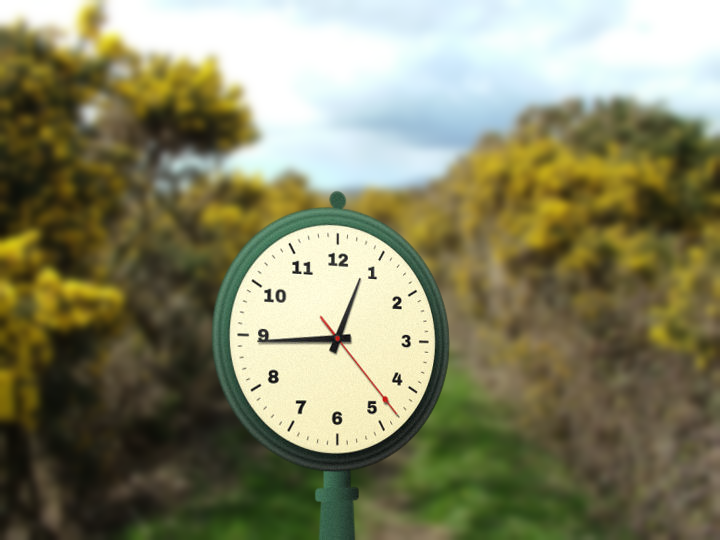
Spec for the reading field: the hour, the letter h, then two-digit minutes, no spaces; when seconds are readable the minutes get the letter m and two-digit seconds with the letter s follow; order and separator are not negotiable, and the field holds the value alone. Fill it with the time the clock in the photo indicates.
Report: 12h44m23s
